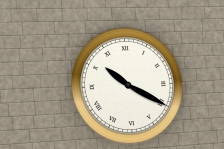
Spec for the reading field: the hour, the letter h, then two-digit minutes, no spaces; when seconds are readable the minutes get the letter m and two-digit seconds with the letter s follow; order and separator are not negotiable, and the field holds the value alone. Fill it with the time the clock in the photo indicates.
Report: 10h20
